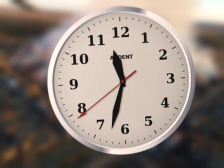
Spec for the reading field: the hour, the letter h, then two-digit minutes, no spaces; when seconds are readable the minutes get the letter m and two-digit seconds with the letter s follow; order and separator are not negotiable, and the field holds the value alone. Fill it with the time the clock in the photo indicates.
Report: 11h32m39s
